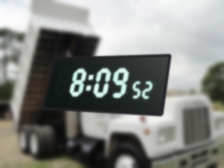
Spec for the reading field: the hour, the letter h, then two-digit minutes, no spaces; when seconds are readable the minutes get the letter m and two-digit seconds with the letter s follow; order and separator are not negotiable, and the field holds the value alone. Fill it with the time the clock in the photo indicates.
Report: 8h09m52s
